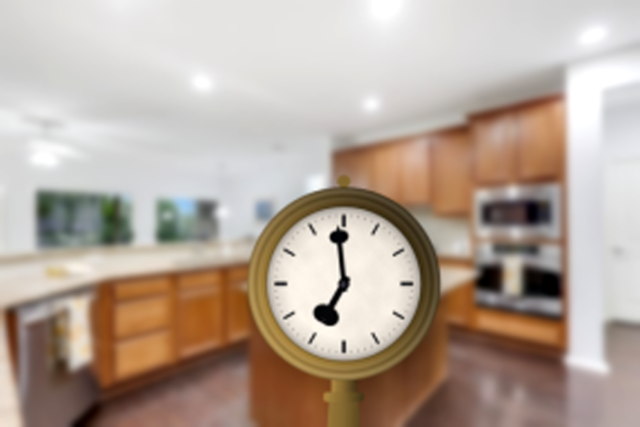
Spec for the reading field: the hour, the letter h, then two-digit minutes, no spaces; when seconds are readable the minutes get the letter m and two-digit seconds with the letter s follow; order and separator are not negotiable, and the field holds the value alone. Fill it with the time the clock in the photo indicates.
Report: 6h59
